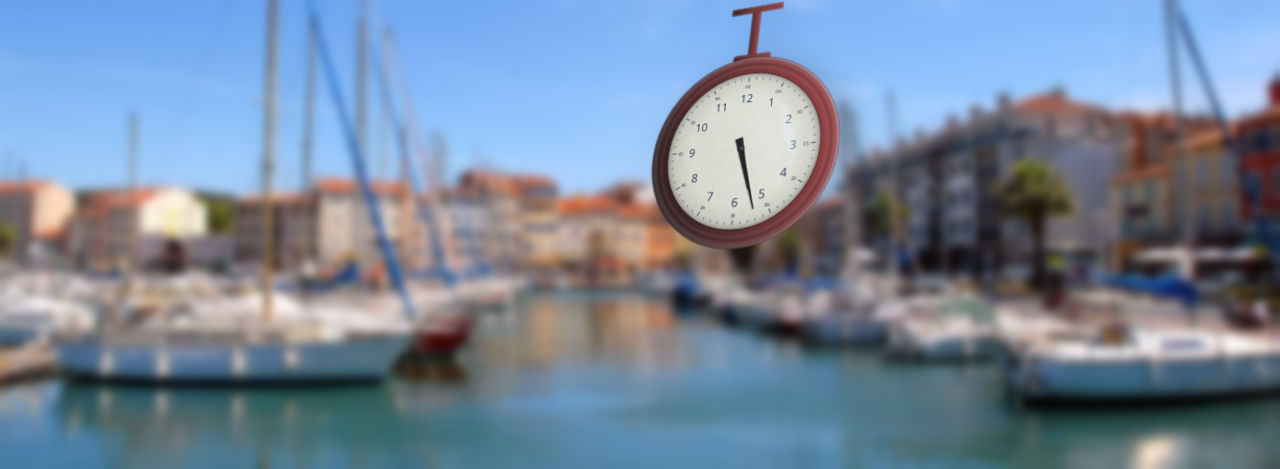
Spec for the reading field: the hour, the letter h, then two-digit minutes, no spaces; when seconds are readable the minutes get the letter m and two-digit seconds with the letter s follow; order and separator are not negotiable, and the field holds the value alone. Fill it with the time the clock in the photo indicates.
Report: 5h27
